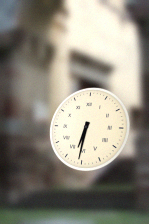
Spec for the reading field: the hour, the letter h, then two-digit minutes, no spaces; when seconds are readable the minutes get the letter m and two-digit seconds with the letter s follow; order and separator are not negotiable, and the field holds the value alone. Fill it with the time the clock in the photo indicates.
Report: 6h31
